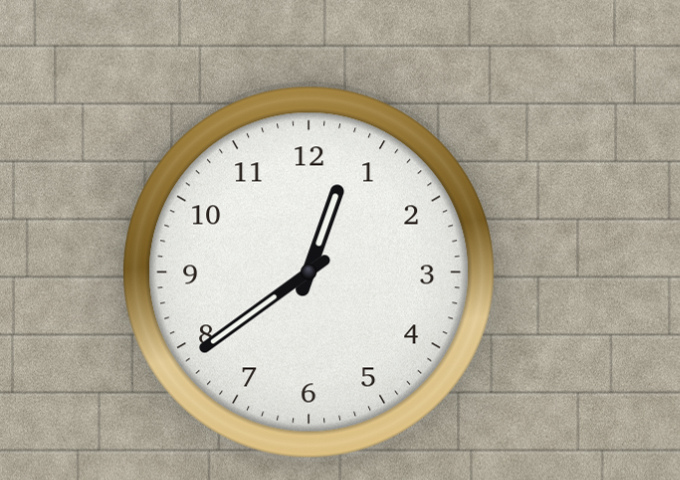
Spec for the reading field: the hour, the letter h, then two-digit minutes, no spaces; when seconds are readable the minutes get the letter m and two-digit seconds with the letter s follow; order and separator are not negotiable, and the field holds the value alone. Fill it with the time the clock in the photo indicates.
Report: 12h39
